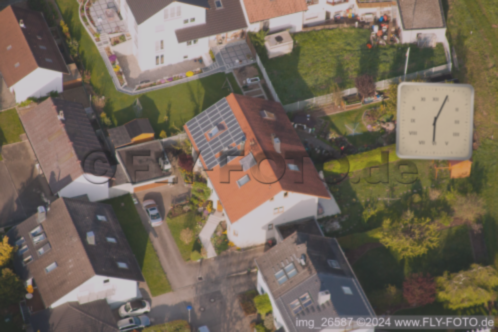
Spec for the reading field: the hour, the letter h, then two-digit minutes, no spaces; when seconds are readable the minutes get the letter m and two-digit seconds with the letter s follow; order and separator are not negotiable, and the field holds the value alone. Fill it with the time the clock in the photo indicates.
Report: 6h04
